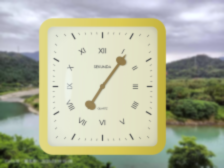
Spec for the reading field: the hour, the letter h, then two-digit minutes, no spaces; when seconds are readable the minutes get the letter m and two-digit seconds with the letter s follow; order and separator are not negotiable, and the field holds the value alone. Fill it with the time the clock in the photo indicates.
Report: 7h06
